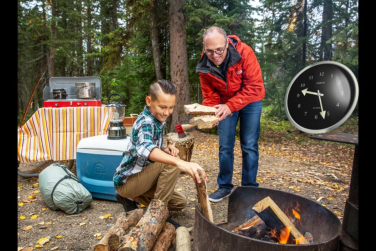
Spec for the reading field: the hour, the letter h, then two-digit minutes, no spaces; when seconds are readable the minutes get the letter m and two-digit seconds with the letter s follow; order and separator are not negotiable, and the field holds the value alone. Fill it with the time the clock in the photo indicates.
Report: 9h27
